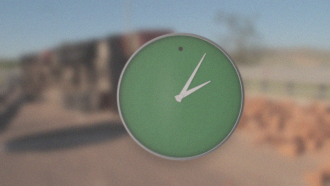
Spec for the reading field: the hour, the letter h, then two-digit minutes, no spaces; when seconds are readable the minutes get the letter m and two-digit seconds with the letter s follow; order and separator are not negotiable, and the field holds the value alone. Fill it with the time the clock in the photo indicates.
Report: 2h05
